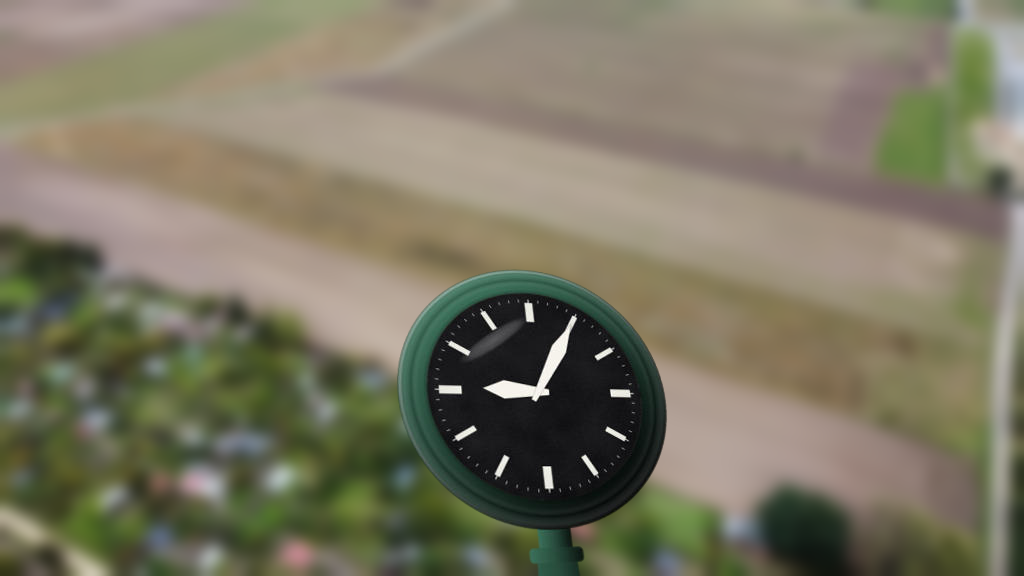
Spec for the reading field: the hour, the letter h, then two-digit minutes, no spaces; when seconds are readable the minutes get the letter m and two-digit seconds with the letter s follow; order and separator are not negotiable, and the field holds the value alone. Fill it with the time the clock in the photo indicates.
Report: 9h05
